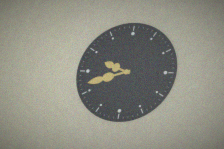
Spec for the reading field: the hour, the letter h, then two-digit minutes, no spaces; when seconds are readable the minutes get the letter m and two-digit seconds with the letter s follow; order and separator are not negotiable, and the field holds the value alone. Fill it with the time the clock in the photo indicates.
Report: 9h42
